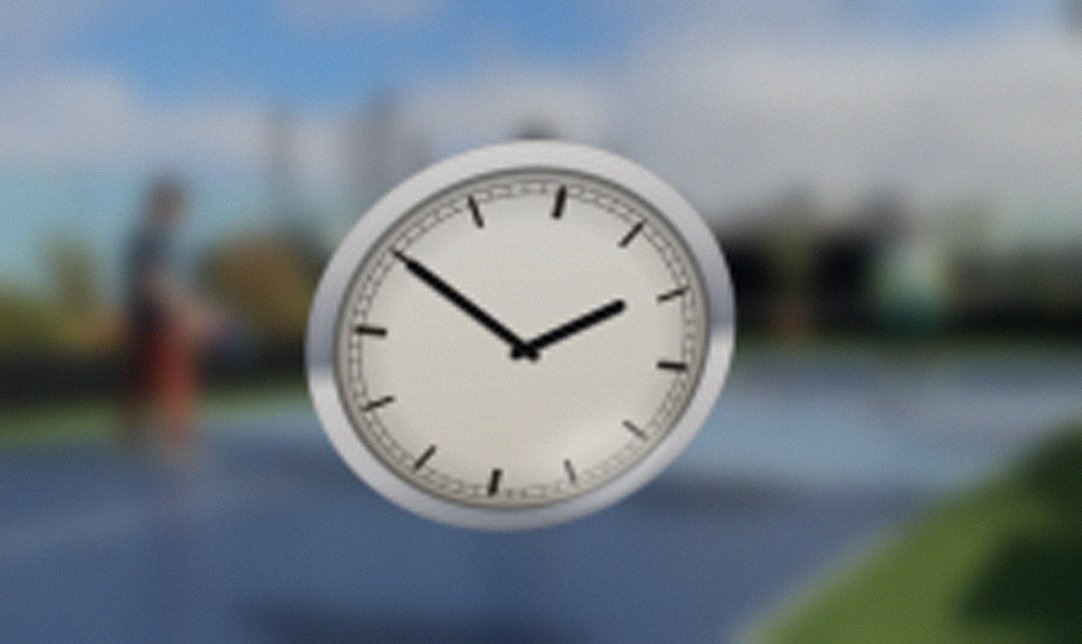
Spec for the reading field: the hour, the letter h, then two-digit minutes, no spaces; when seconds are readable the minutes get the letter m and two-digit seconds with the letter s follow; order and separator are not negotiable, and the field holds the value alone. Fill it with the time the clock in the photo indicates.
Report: 1h50
